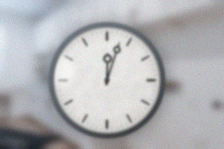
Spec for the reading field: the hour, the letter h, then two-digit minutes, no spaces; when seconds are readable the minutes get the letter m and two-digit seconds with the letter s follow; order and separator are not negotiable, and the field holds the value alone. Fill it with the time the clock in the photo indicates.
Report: 12h03
